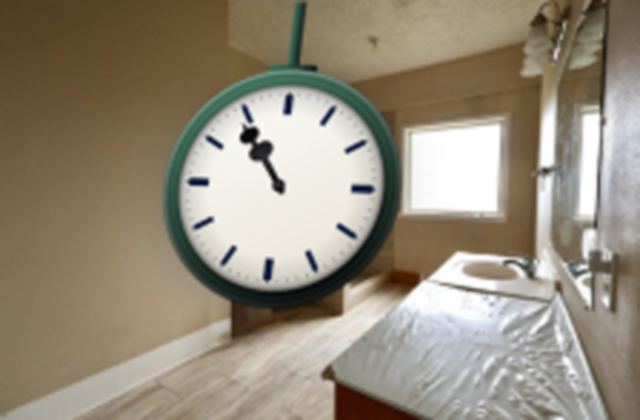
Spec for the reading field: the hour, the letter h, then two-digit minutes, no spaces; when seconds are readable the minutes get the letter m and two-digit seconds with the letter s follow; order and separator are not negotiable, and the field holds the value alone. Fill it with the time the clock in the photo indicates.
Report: 10h54
